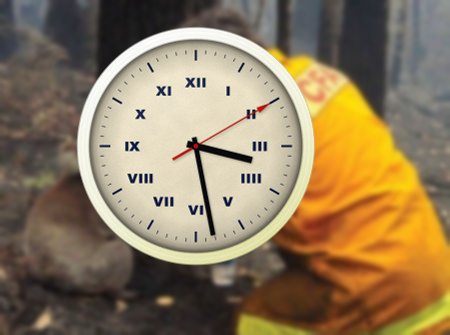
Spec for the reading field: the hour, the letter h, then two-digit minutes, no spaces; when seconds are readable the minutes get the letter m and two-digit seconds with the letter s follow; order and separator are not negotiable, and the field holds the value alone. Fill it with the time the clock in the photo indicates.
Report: 3h28m10s
